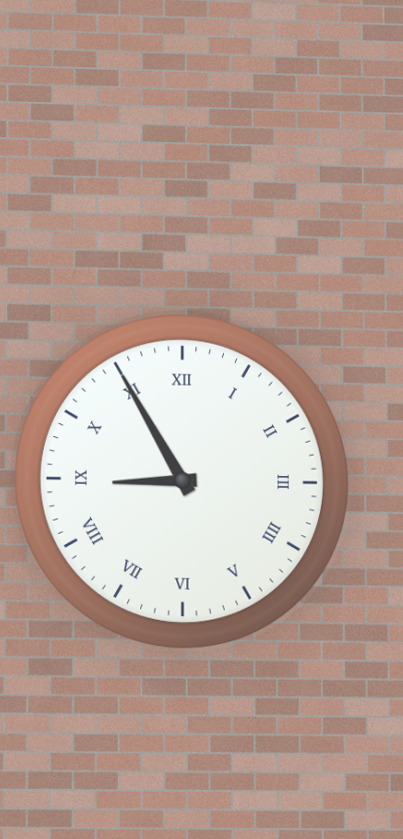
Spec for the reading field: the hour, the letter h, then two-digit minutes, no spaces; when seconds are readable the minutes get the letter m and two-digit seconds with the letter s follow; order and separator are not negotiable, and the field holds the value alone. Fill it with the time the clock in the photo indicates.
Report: 8h55
